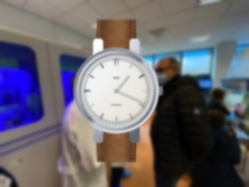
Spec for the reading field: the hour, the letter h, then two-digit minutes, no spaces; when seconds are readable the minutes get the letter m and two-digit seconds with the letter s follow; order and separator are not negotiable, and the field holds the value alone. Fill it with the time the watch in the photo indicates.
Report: 1h19
